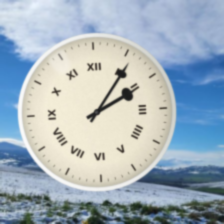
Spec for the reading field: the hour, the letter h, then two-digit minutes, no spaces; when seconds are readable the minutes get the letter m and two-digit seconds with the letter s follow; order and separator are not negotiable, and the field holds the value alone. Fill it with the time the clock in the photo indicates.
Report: 2h06
